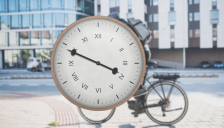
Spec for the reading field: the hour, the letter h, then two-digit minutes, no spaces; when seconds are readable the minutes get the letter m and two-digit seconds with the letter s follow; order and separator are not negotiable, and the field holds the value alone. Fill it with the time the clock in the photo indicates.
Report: 3h49
